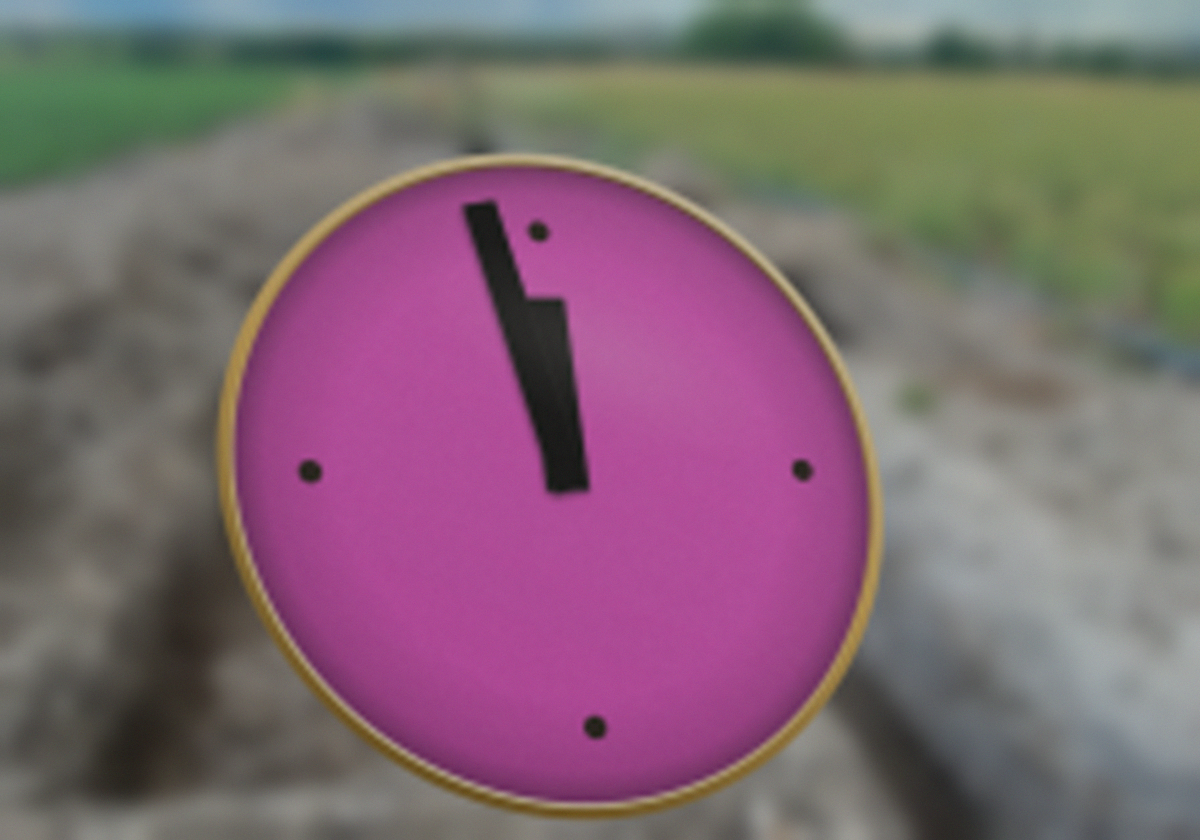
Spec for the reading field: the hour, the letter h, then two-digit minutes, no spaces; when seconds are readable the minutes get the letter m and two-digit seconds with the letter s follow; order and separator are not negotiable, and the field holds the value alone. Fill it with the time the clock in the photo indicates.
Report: 11h58
